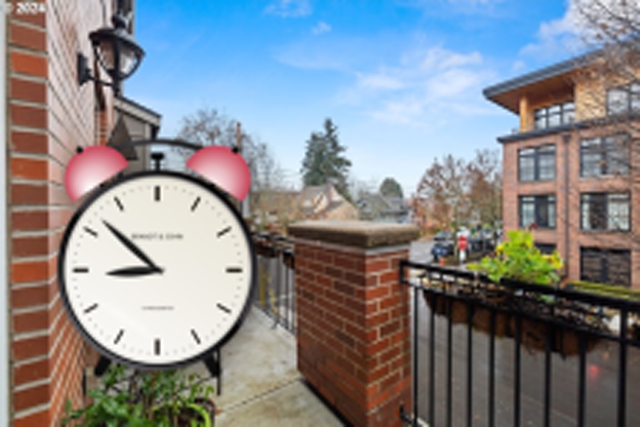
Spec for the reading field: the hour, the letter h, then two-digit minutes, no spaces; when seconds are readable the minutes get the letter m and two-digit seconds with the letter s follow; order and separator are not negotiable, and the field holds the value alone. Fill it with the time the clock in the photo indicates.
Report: 8h52
